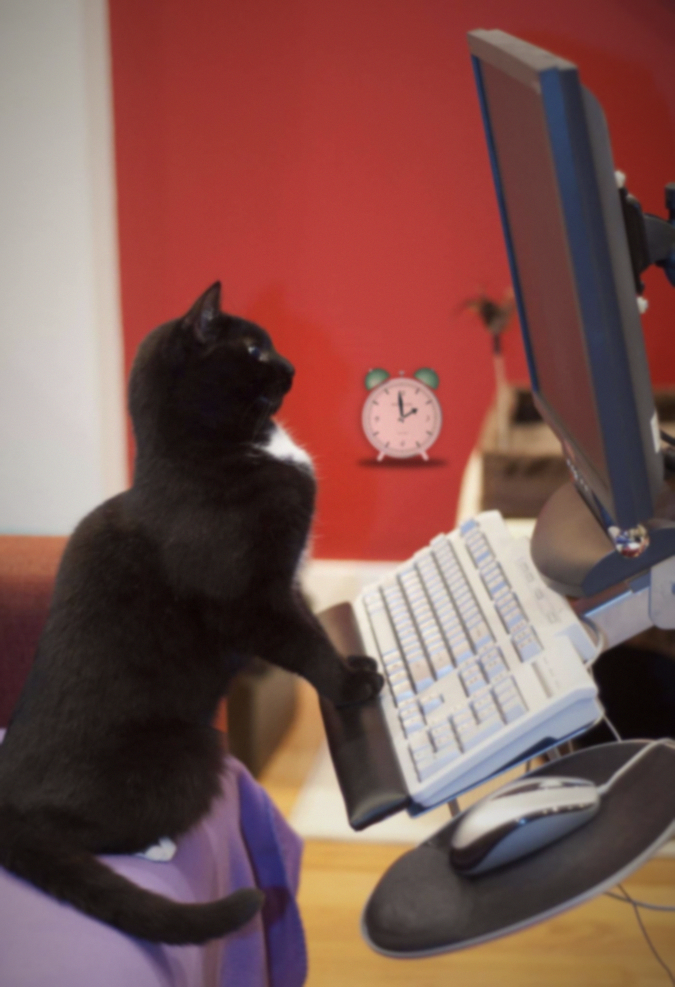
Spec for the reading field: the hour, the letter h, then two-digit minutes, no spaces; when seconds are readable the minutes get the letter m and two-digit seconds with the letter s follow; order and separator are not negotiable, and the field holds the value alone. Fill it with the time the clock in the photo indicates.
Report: 1h59
